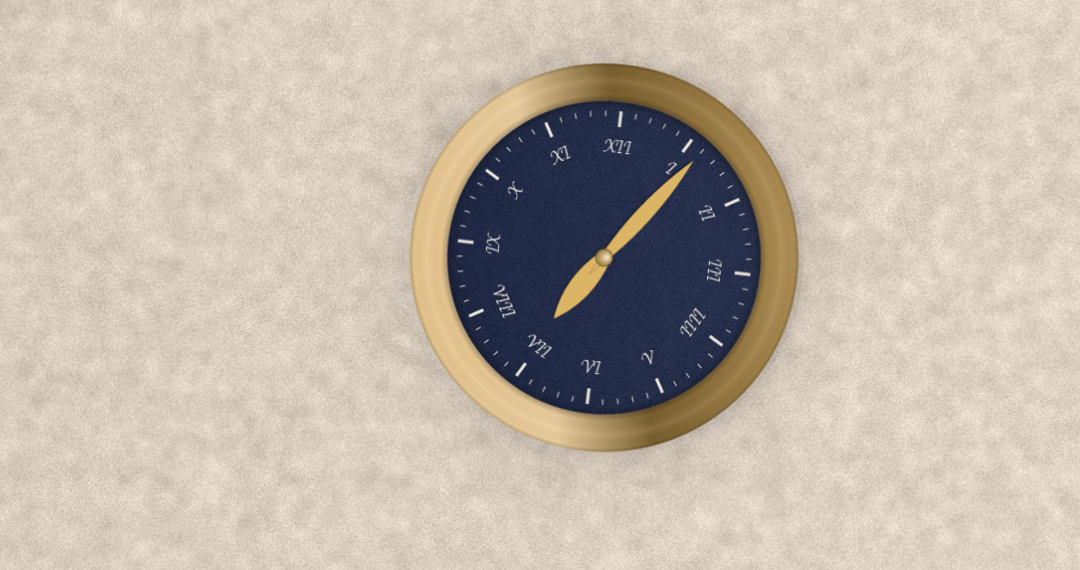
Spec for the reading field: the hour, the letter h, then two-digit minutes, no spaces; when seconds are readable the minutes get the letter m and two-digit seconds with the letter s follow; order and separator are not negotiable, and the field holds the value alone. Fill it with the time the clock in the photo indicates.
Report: 7h06
